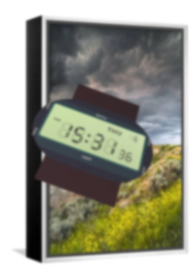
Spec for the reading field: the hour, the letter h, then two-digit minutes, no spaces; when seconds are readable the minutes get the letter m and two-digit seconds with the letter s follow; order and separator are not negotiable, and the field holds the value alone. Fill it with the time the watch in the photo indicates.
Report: 15h31
